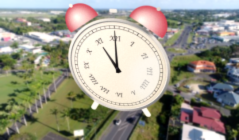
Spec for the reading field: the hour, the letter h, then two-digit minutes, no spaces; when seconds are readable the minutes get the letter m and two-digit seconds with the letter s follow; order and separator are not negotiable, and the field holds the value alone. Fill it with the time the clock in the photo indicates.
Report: 11h00
